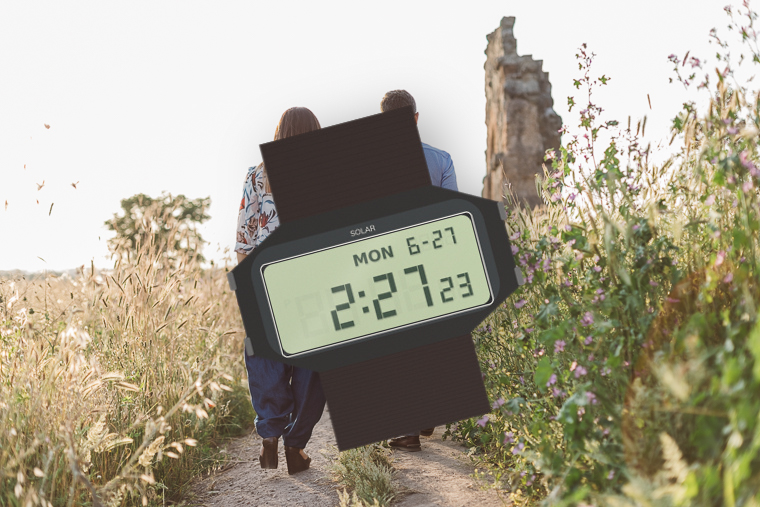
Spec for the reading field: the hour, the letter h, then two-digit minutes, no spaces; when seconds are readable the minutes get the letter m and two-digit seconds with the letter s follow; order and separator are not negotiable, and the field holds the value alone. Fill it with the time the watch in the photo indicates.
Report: 2h27m23s
